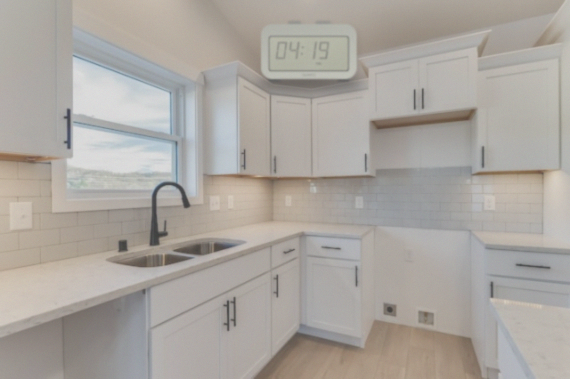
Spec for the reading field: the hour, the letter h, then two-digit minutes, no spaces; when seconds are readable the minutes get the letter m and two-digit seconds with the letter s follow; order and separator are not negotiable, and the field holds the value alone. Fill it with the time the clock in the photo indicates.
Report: 4h19
